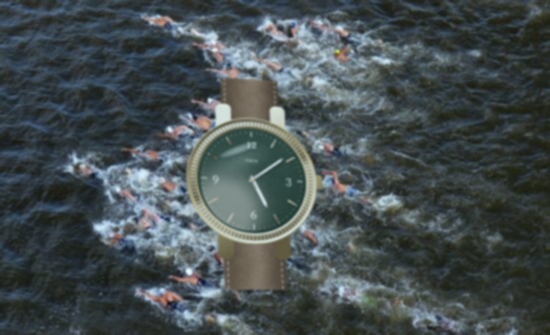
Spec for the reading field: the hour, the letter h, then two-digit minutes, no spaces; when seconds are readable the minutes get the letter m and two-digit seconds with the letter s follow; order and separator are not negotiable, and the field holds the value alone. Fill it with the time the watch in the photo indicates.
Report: 5h09
